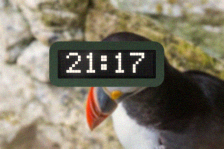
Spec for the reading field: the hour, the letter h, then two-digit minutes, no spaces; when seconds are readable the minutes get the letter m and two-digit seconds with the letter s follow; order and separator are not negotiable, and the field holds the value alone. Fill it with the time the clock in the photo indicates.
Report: 21h17
